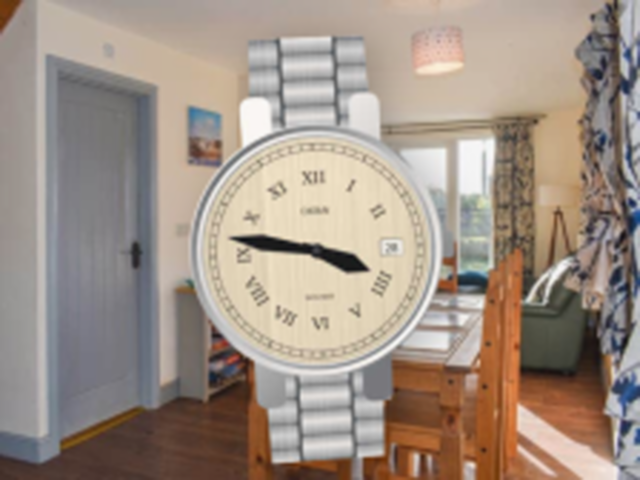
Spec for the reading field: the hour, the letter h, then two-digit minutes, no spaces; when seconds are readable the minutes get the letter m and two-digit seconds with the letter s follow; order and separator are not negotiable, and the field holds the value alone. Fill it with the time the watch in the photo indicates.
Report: 3h47
